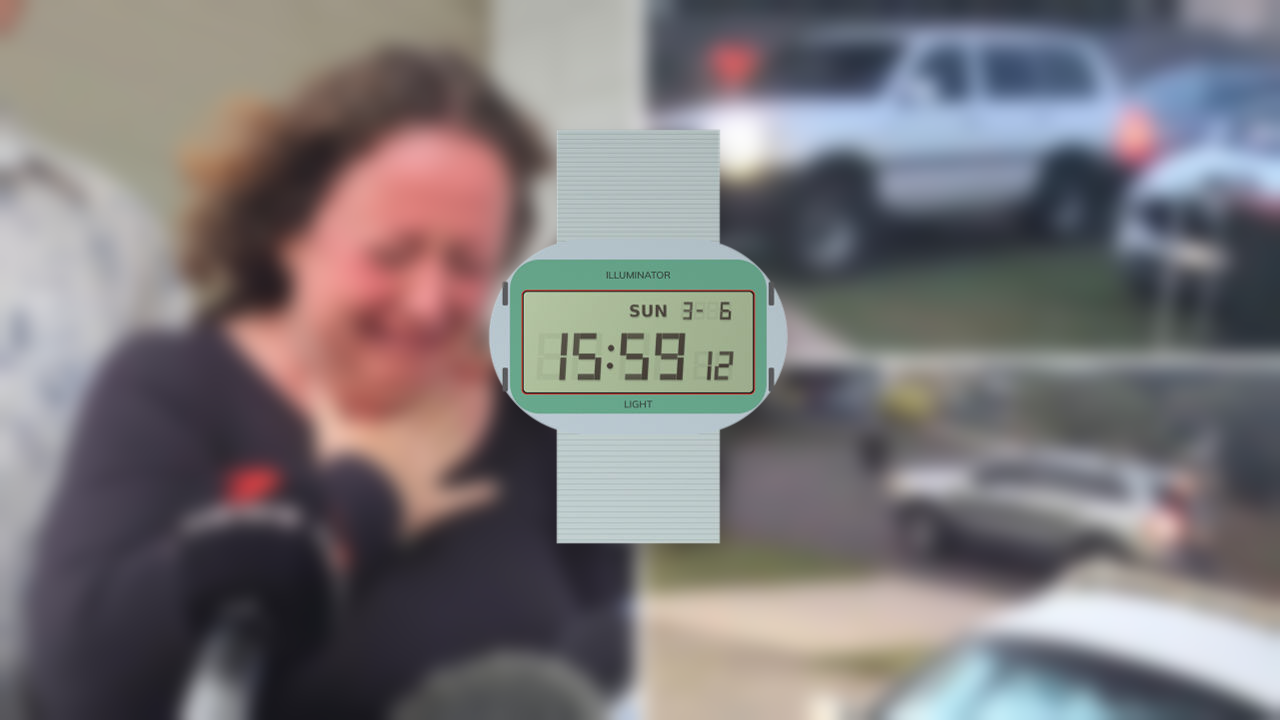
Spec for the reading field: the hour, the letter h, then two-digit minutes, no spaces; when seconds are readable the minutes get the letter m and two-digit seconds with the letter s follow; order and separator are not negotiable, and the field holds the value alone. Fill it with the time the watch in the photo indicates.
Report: 15h59m12s
